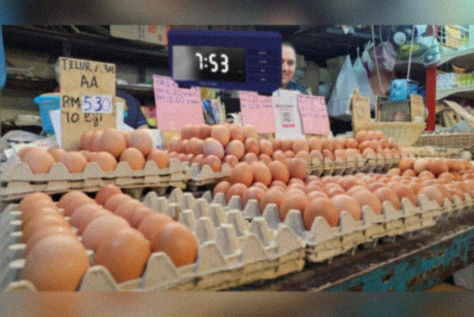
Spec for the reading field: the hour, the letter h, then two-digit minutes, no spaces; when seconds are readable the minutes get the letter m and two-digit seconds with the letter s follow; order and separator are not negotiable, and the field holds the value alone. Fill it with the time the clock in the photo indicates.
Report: 7h53
